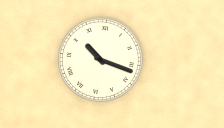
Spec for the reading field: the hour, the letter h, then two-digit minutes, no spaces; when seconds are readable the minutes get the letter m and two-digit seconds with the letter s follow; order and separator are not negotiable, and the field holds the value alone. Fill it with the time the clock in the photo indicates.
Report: 10h17
